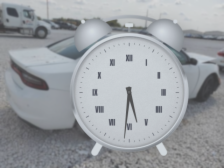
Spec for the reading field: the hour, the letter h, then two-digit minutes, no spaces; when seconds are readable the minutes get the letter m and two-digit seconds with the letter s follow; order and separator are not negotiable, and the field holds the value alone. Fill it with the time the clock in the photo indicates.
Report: 5h31
